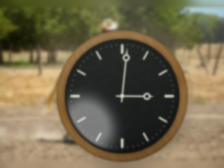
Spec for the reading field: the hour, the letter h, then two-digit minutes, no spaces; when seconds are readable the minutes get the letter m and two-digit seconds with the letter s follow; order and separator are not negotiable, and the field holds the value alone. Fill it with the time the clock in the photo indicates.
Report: 3h01
